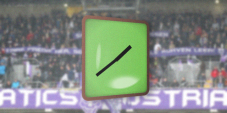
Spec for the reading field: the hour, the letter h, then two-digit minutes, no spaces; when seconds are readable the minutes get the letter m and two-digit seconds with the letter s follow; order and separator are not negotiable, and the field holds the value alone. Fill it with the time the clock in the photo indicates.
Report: 1h39
